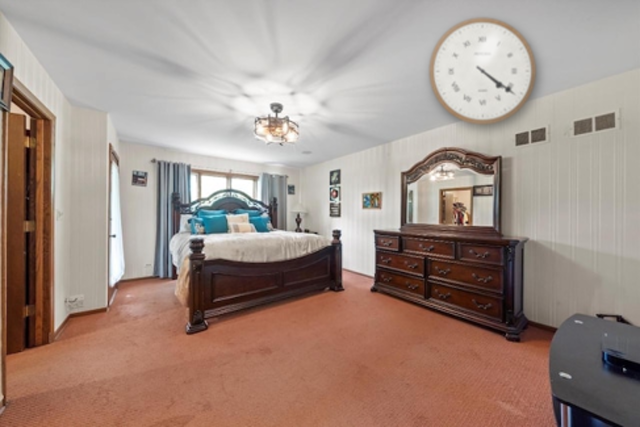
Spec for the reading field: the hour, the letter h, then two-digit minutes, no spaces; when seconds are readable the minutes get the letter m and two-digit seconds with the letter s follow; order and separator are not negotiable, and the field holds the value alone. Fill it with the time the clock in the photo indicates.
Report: 4h21
